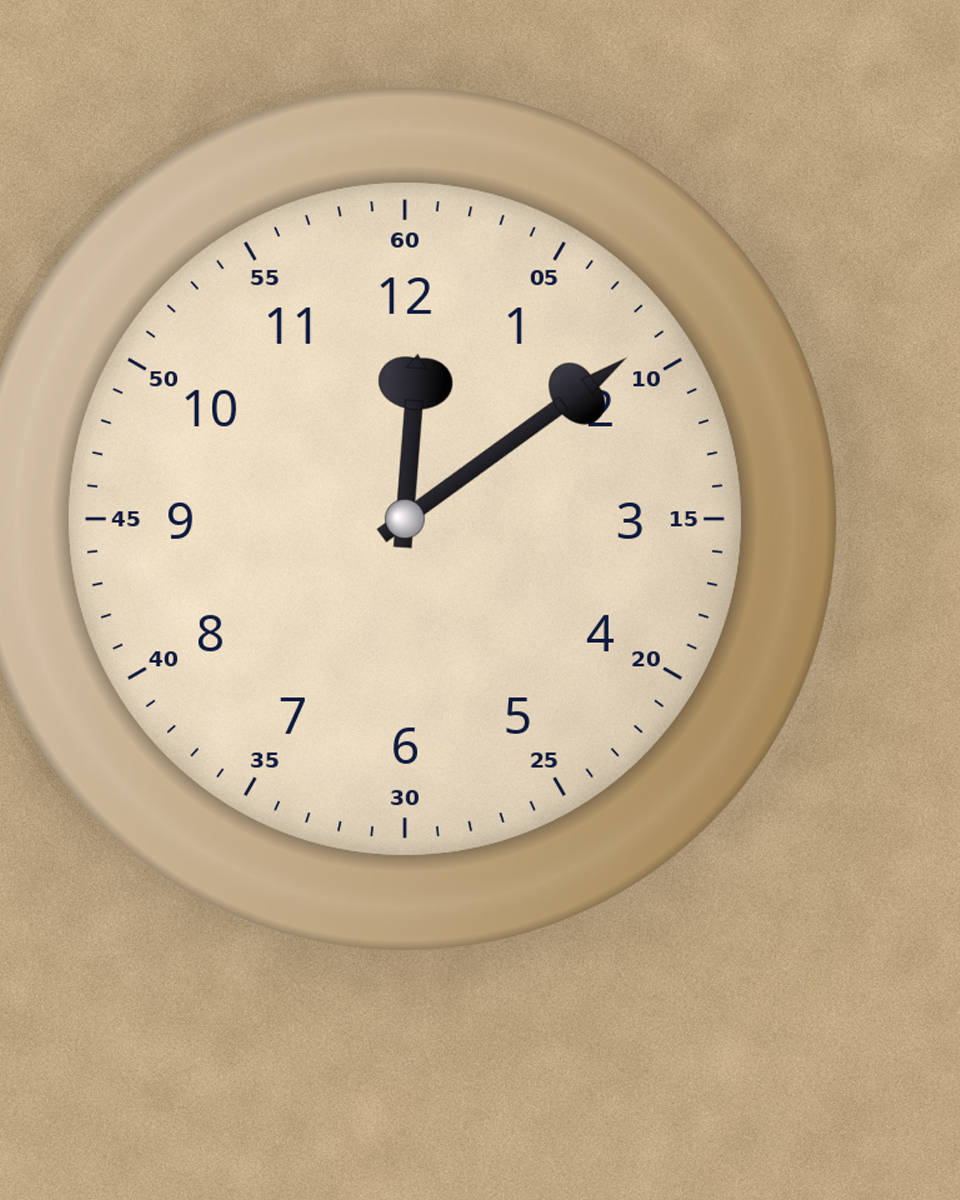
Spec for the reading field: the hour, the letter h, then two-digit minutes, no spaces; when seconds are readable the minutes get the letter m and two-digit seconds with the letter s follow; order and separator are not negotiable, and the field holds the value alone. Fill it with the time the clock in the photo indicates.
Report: 12h09
